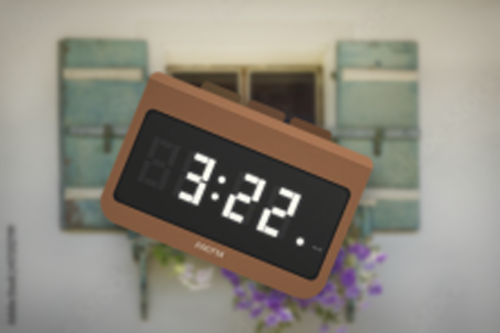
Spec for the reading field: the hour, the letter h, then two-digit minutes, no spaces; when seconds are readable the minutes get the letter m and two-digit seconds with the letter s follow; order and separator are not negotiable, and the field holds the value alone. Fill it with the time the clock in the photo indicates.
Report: 3h22
